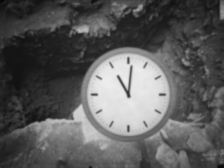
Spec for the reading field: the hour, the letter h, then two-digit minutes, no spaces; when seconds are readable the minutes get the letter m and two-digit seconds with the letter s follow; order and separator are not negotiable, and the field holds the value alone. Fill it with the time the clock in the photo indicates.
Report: 11h01
